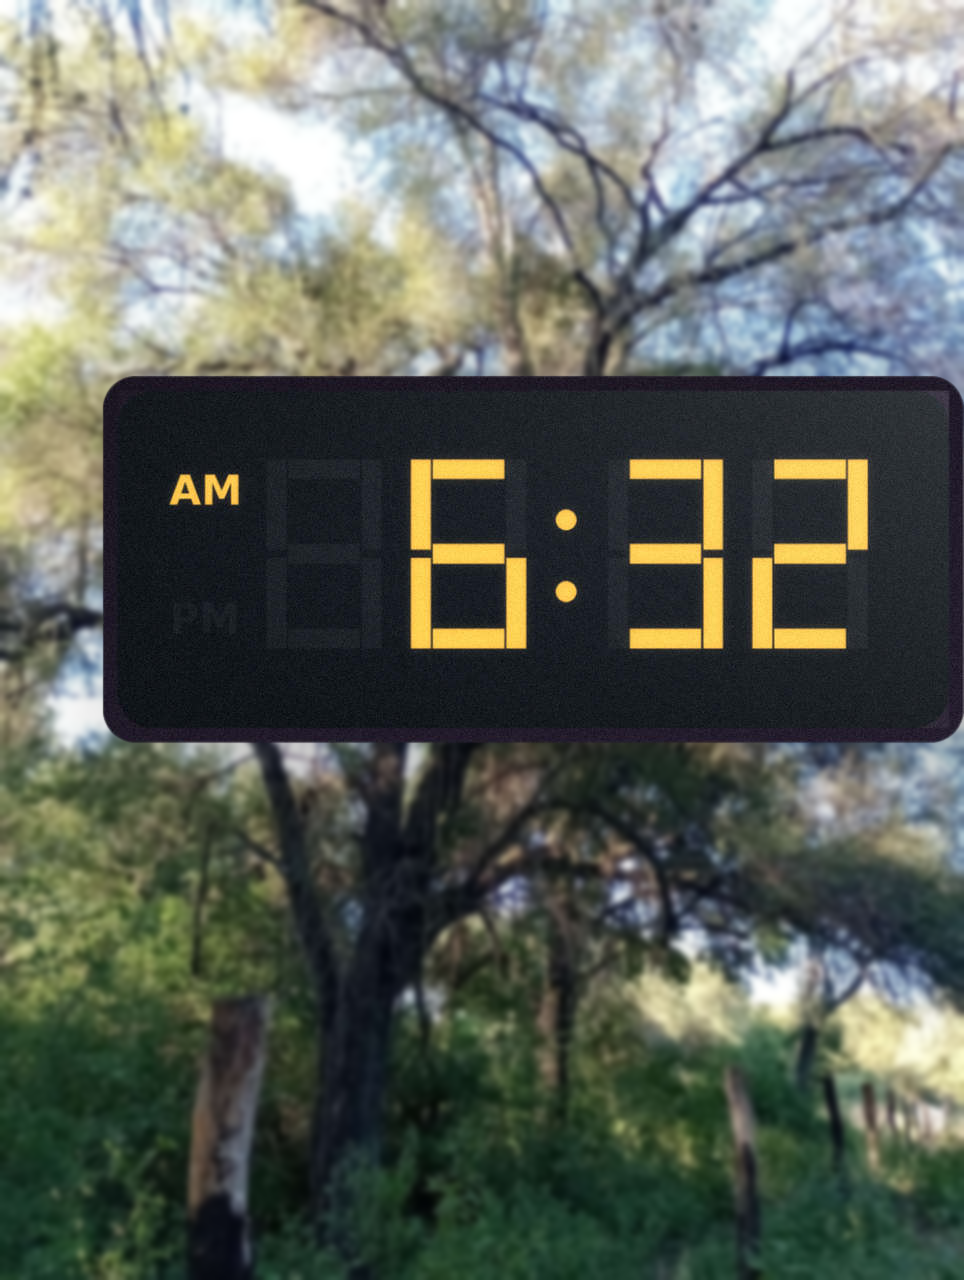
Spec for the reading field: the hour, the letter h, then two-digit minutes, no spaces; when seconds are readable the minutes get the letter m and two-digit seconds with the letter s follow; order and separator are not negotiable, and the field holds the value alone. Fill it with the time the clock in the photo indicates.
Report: 6h32
